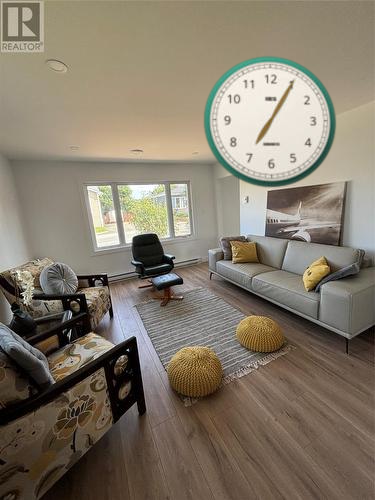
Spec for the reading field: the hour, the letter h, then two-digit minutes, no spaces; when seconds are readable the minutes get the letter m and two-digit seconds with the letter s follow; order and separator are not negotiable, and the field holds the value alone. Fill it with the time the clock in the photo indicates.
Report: 7h05
